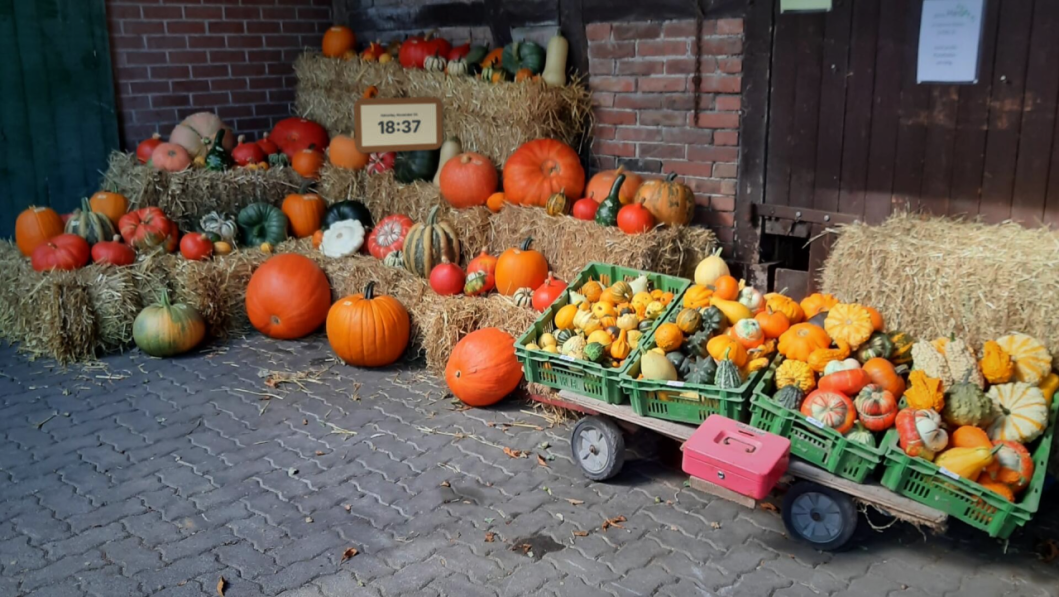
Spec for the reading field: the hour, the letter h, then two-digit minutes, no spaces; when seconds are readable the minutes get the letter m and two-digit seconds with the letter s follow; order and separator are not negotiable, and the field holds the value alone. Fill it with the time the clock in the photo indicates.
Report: 18h37
